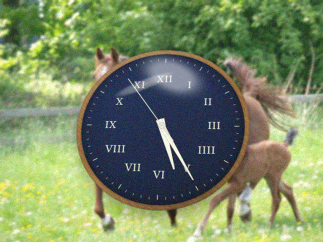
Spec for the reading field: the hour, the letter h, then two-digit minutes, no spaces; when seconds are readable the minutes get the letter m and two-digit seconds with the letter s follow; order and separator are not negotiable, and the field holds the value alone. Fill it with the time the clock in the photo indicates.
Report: 5h24m54s
